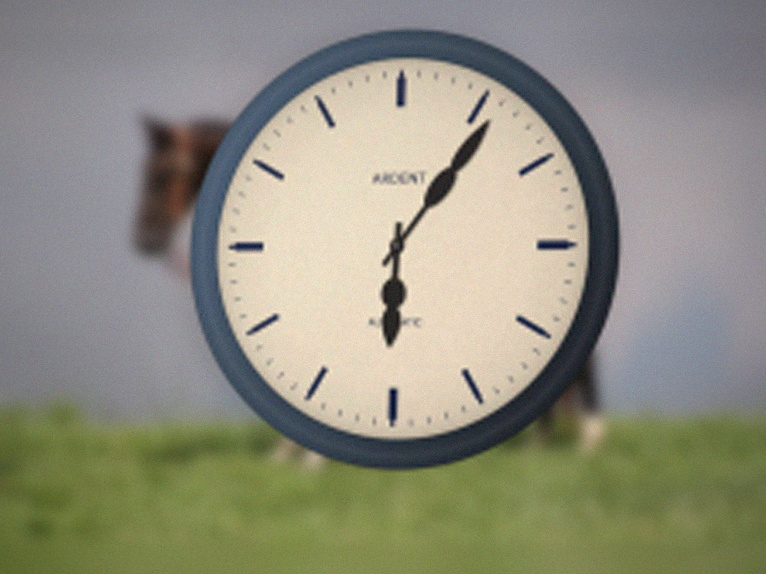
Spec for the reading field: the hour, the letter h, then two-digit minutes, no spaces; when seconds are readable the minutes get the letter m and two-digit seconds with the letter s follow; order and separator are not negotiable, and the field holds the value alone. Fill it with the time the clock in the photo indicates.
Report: 6h06
